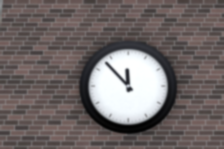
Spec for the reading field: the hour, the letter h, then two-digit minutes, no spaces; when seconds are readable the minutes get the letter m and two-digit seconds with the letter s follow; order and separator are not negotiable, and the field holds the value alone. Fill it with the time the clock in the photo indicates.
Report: 11h53
